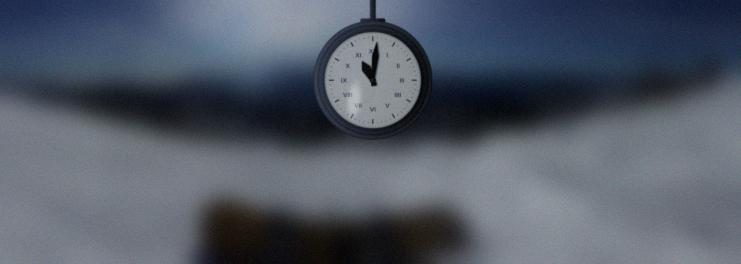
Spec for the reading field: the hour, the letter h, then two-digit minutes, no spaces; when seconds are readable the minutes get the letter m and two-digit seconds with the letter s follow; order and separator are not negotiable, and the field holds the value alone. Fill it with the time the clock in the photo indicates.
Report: 11h01
